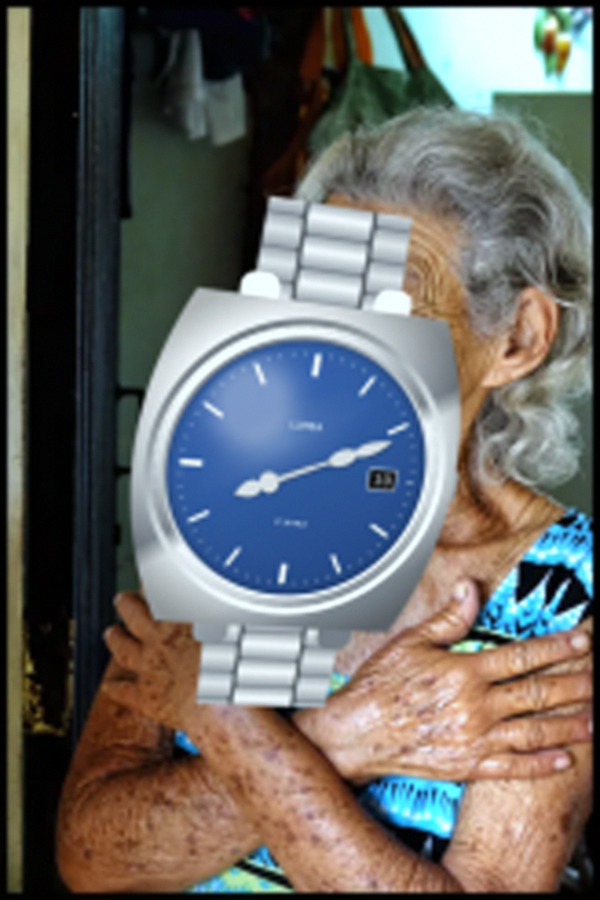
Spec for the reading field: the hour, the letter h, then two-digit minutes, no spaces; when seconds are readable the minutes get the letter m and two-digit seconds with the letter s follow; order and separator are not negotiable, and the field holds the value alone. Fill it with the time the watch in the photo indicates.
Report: 8h11
